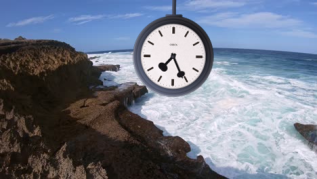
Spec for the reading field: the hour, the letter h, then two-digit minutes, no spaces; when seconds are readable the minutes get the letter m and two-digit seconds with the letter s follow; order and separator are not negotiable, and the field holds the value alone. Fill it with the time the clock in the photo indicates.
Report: 7h26
